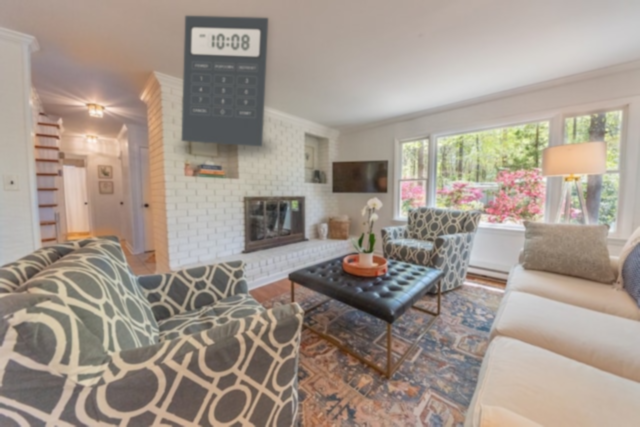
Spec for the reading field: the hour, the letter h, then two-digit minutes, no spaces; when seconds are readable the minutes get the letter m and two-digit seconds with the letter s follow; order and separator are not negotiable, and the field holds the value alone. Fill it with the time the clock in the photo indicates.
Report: 10h08
